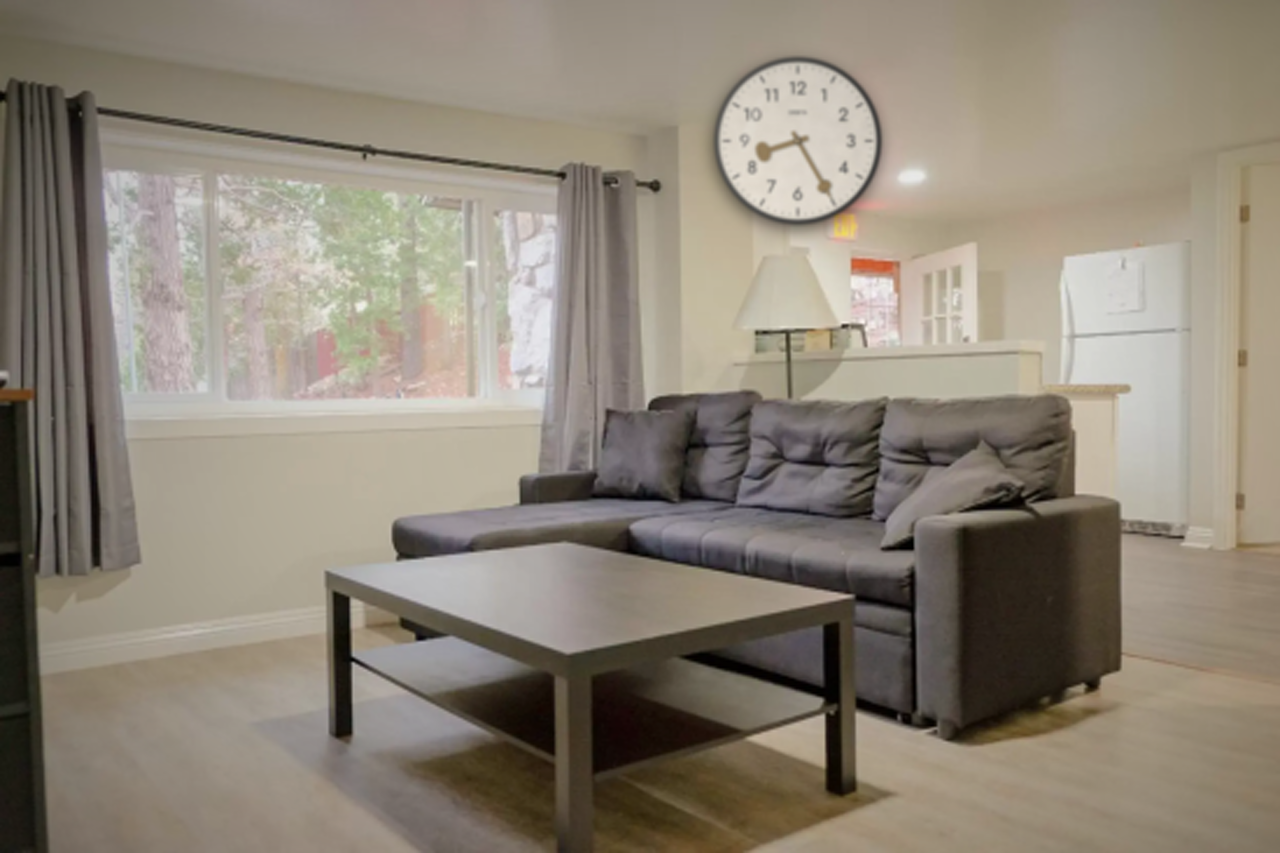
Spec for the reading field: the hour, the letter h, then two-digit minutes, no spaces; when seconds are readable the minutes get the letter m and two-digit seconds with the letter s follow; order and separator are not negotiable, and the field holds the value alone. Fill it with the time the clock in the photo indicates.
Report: 8h25
